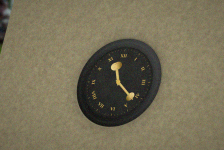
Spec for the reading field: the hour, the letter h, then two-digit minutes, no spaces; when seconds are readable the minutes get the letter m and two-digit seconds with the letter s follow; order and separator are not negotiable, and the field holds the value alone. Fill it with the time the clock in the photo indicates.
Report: 11h22
